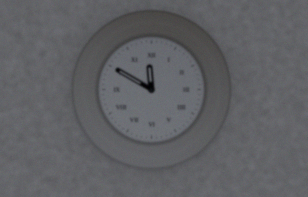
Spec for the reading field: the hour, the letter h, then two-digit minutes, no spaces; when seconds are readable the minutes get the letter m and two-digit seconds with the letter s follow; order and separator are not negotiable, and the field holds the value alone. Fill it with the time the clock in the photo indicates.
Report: 11h50
